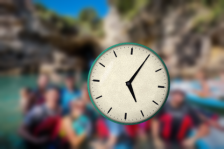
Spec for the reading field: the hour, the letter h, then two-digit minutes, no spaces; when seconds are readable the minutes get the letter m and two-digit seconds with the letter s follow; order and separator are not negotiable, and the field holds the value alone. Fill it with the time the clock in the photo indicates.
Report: 5h05
